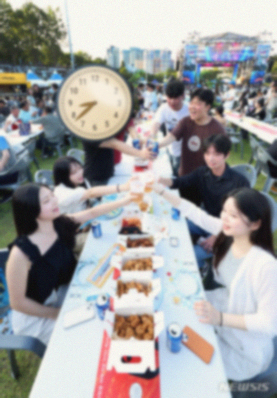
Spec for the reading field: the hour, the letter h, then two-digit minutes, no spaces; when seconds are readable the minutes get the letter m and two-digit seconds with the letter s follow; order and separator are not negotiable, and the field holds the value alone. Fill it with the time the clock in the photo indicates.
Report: 8h38
